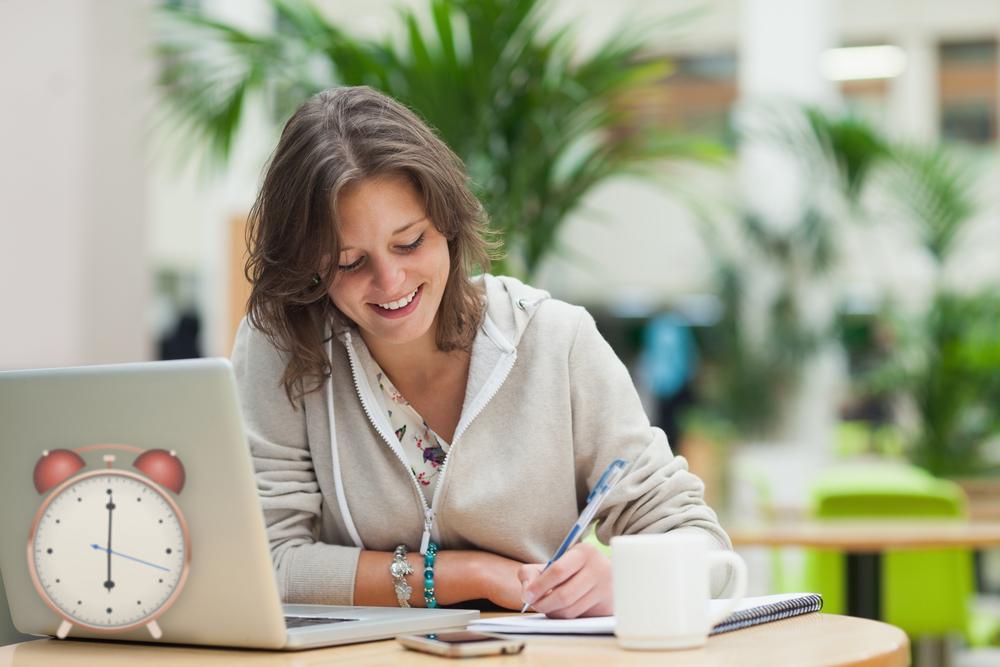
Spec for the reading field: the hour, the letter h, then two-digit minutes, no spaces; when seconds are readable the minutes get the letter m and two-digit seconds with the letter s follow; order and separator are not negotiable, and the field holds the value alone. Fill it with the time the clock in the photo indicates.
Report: 6h00m18s
